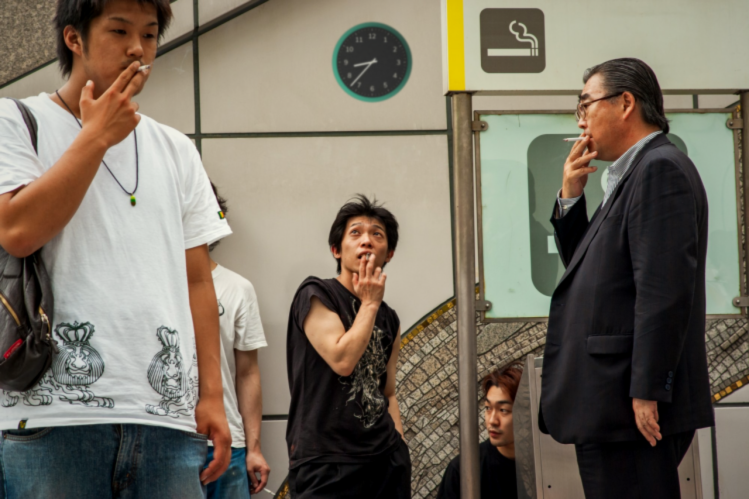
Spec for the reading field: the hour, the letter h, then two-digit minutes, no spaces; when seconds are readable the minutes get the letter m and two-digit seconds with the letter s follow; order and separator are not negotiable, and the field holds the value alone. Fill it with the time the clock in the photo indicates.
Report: 8h37
